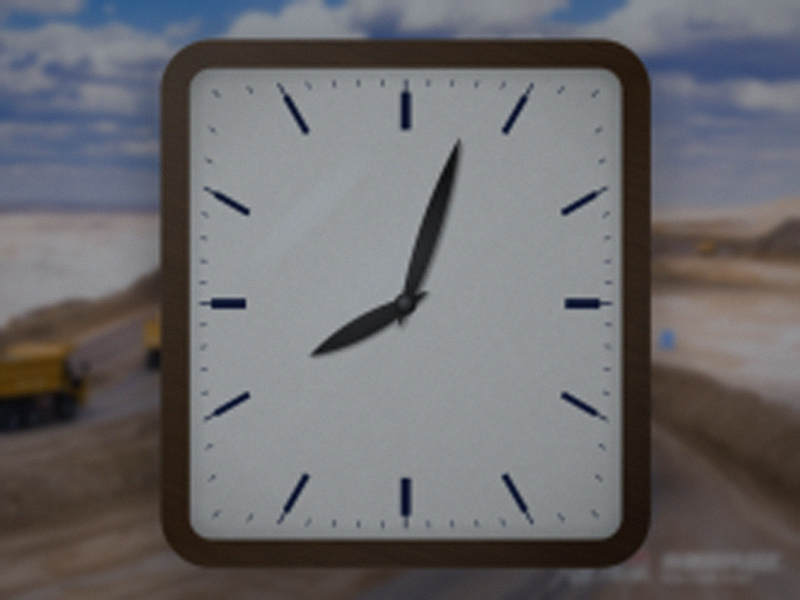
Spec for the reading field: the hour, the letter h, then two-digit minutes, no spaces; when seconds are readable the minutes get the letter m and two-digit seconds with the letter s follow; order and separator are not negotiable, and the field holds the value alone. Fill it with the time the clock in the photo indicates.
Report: 8h03
